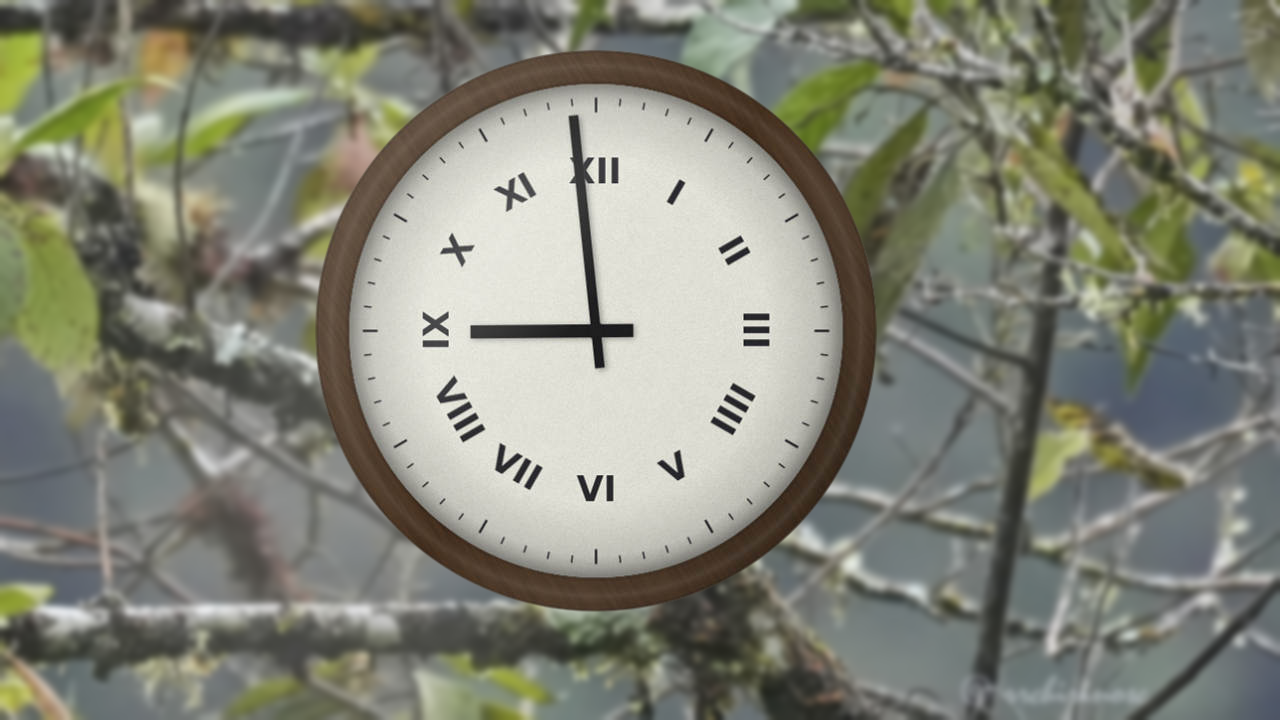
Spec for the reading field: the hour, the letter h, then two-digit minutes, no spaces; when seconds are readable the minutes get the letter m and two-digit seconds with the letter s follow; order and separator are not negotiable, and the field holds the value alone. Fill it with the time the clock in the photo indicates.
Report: 8h59
